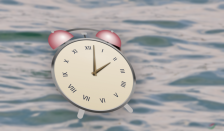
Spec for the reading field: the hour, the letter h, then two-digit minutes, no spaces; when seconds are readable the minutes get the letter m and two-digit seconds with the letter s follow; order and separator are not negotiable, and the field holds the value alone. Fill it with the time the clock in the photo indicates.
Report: 2h02
